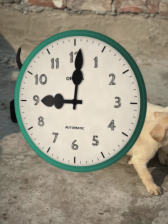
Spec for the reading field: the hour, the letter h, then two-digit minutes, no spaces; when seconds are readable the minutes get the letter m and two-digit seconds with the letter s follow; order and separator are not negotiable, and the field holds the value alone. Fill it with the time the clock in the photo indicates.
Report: 9h01
